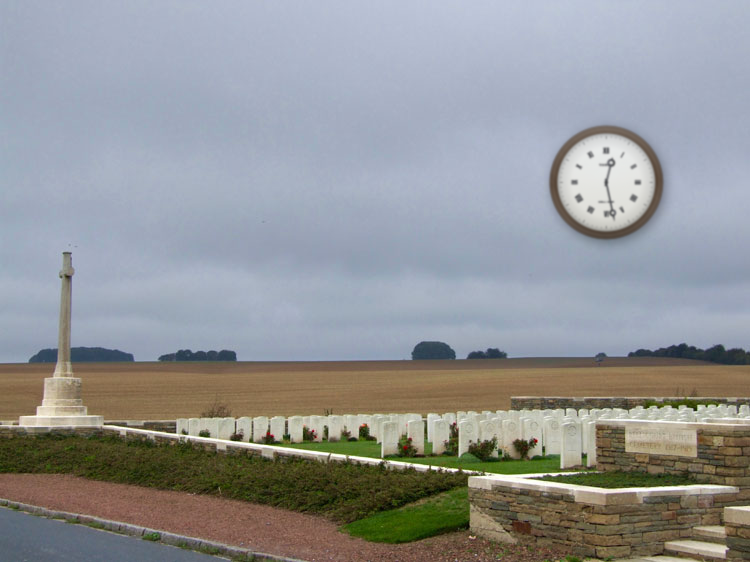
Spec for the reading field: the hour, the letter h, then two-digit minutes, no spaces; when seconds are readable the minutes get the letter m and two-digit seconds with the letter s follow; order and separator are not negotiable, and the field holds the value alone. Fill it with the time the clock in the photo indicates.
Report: 12h28
